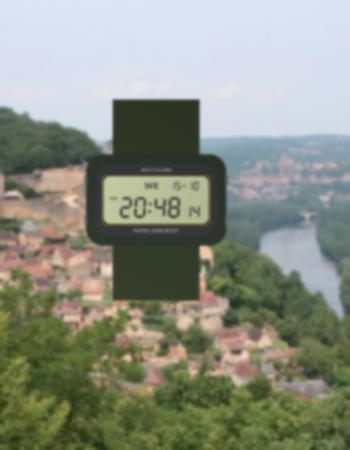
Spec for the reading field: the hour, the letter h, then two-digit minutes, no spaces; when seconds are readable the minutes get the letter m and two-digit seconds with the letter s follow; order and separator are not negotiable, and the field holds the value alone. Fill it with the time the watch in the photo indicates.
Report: 20h48m14s
